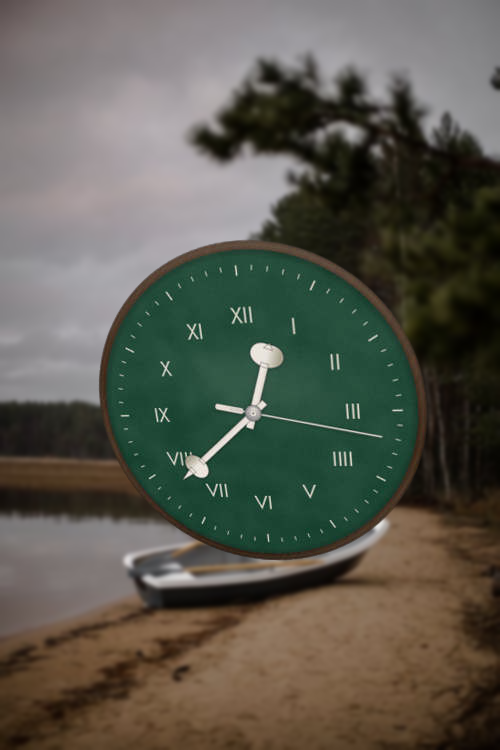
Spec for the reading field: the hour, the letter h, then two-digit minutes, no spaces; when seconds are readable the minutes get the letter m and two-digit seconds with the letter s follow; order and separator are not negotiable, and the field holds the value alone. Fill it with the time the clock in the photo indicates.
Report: 12h38m17s
